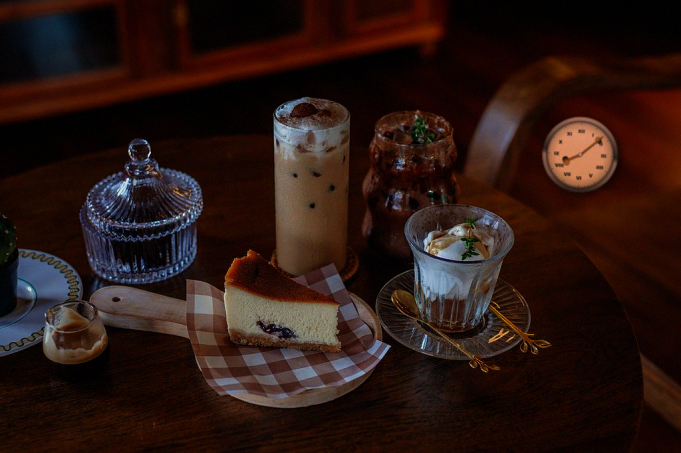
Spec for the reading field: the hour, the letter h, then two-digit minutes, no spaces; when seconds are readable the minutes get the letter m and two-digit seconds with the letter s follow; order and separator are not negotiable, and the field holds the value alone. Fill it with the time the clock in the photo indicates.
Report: 8h08
